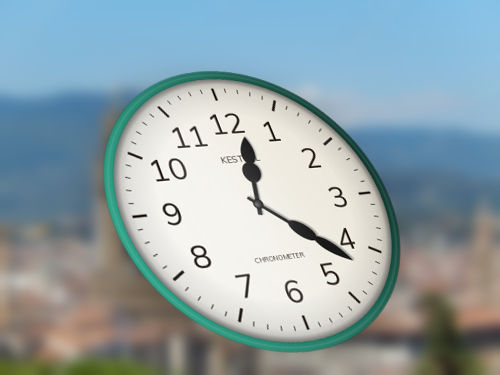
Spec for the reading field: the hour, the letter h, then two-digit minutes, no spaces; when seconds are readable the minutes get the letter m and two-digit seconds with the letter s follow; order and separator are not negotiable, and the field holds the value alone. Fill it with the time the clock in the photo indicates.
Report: 12h22
